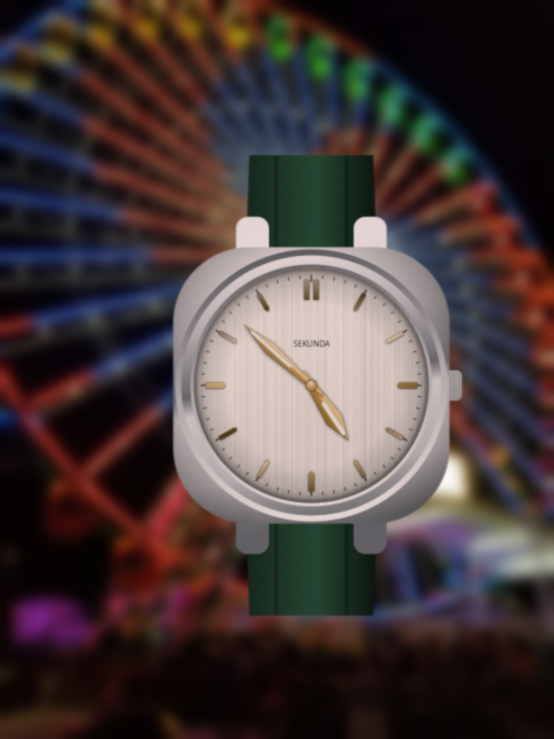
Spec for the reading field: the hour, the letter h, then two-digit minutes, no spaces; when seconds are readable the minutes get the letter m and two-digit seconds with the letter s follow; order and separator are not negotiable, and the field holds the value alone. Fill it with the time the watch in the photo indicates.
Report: 4h52
